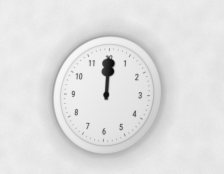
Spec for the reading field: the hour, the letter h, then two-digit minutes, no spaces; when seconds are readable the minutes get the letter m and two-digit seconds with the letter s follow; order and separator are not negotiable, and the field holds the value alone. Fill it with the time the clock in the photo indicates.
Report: 12h00
